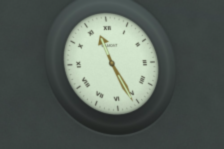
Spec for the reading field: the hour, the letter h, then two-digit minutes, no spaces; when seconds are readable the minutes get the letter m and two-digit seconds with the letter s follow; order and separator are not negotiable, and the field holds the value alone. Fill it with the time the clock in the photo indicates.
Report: 11h26
